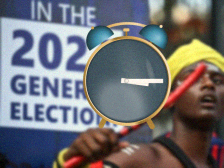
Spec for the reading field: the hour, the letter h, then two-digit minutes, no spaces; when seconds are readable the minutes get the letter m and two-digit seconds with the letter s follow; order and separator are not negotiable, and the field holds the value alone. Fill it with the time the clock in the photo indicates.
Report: 3h15
